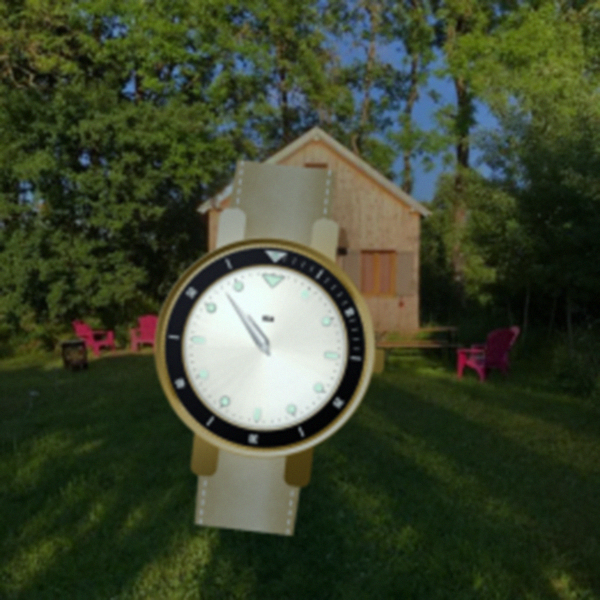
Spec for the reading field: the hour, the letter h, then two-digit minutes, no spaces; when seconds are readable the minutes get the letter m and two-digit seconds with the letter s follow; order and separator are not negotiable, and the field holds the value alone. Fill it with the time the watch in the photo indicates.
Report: 10h53
